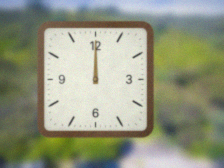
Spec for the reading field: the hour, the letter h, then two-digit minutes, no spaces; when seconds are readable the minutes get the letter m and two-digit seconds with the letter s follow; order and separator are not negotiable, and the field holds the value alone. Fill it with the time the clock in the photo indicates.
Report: 12h00
